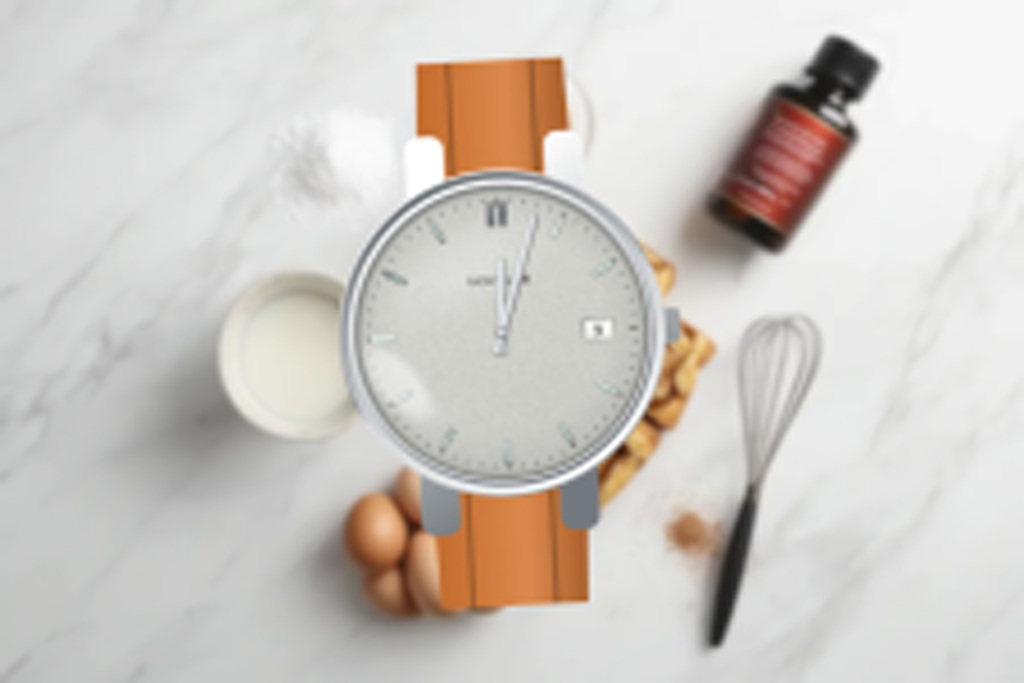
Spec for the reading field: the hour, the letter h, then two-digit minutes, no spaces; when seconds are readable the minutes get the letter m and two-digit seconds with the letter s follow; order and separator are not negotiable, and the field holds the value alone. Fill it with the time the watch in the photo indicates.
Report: 12h03
